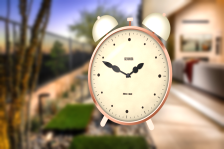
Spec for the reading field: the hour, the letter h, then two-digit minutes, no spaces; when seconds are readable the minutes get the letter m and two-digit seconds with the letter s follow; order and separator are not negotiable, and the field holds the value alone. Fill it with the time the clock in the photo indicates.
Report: 1h49
